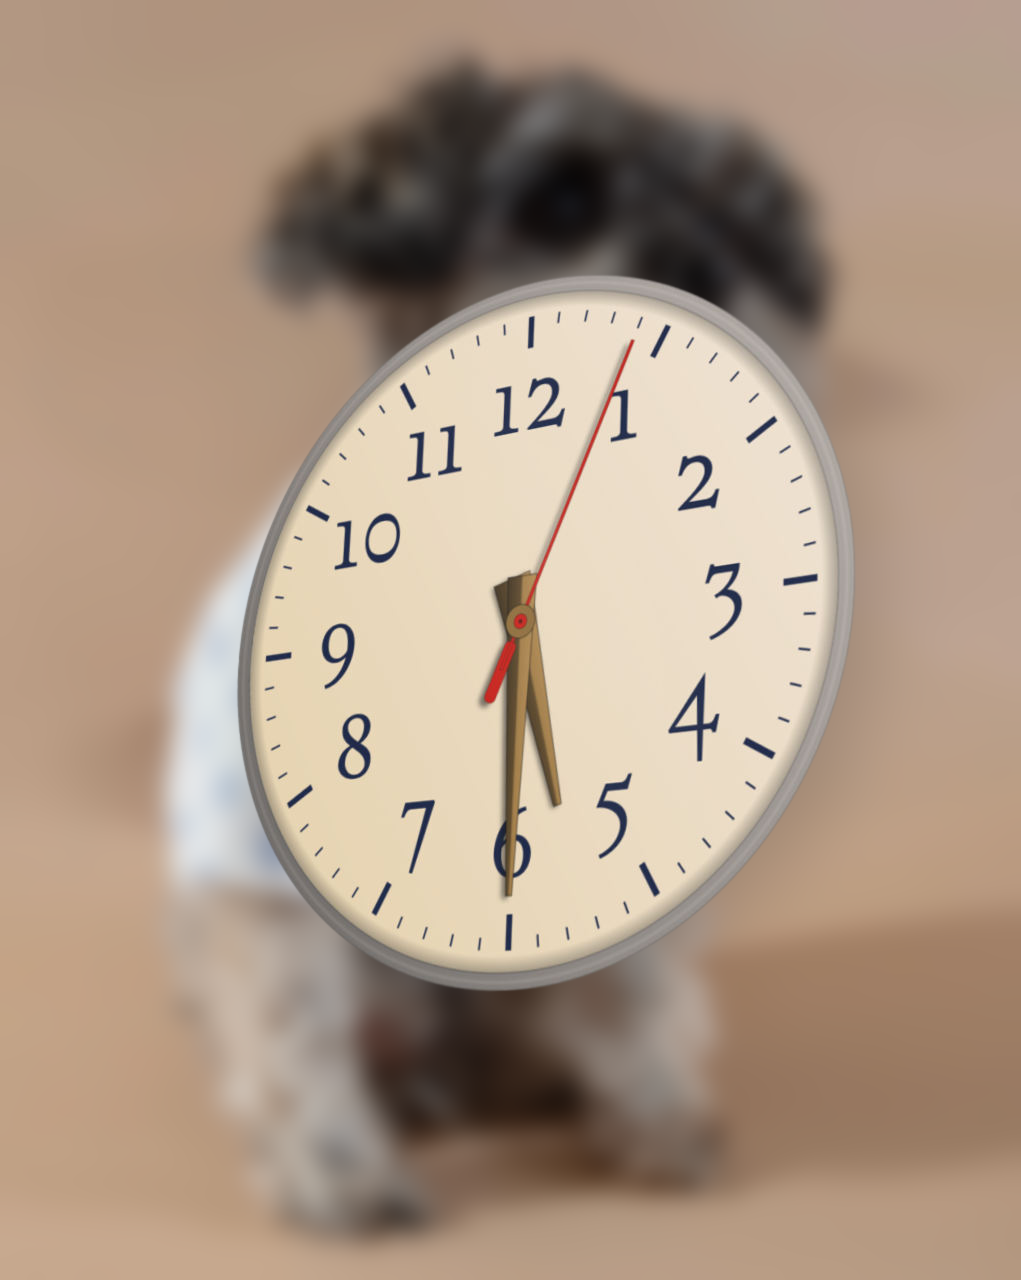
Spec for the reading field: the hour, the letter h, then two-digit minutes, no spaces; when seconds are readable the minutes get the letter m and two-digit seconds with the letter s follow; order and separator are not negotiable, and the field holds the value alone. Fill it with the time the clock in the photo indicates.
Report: 5h30m04s
